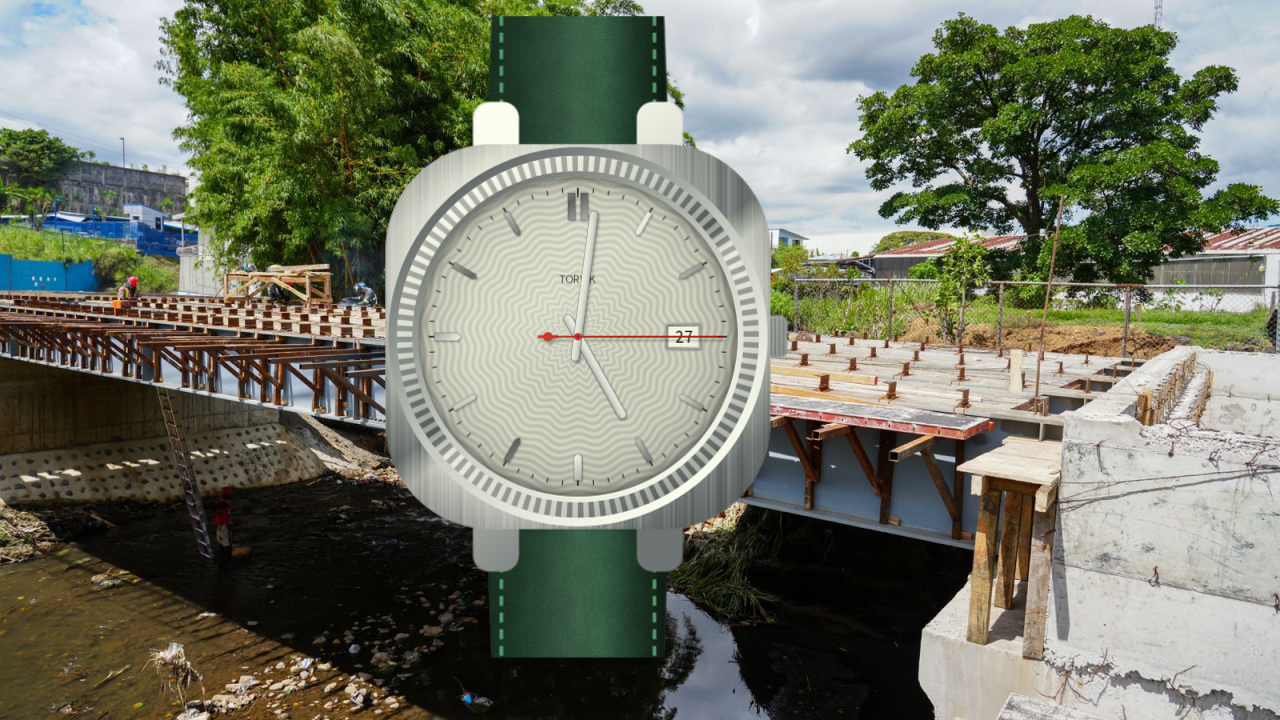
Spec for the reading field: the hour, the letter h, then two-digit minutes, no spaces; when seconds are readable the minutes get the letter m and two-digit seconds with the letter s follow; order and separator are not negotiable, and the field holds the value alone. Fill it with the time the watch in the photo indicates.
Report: 5h01m15s
